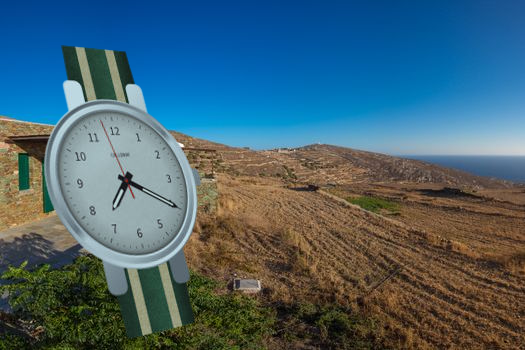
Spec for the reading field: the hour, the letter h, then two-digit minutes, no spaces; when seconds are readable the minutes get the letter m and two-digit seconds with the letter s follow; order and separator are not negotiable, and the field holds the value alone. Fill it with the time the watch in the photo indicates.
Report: 7h19m58s
